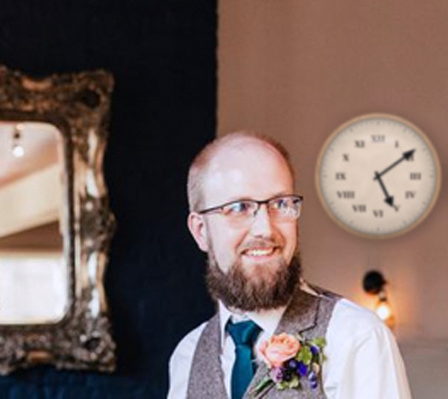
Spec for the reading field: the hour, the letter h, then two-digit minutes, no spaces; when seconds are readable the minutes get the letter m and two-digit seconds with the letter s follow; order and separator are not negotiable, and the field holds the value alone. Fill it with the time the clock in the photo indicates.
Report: 5h09
